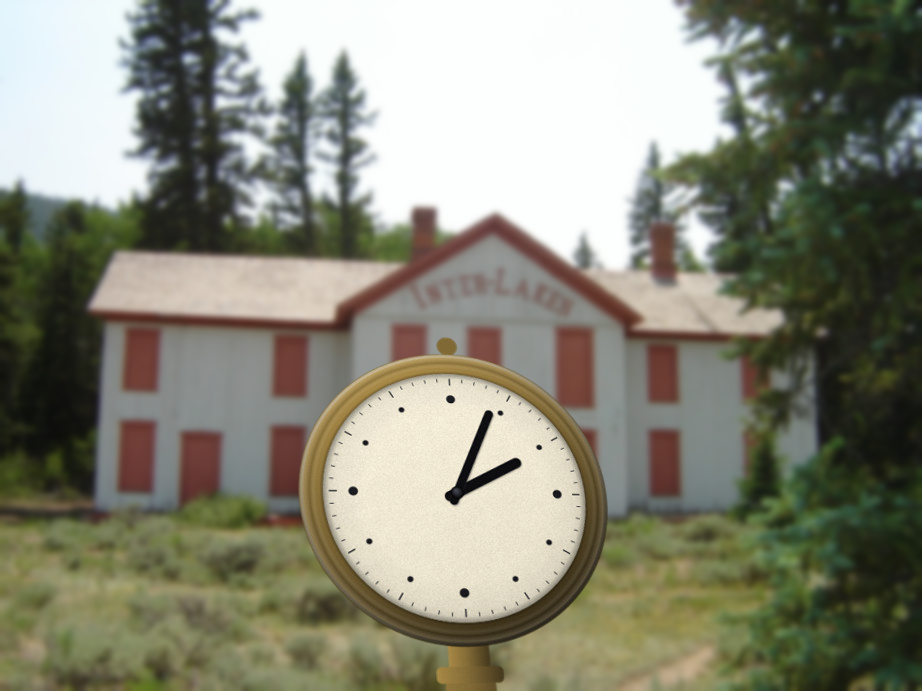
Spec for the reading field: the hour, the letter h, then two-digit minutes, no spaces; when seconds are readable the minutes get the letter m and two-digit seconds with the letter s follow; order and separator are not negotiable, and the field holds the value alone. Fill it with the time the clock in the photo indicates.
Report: 2h04
